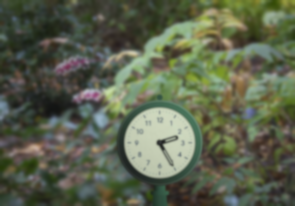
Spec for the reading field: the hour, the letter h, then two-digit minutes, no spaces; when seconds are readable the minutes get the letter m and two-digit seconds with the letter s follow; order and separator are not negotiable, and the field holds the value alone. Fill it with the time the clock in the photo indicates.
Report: 2h25
